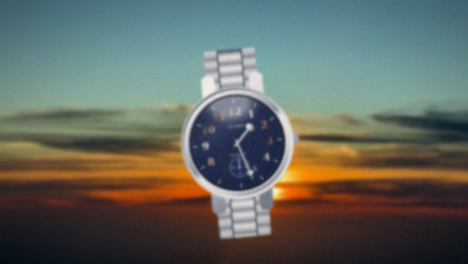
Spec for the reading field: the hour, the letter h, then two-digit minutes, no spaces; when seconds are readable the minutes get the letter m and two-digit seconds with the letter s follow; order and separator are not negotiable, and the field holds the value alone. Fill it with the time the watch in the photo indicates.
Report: 1h27
